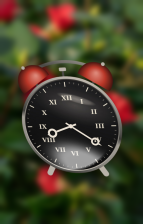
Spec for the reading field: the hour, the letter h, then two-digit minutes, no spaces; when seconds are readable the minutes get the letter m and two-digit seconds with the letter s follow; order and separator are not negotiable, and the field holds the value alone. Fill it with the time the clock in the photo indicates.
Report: 8h21
